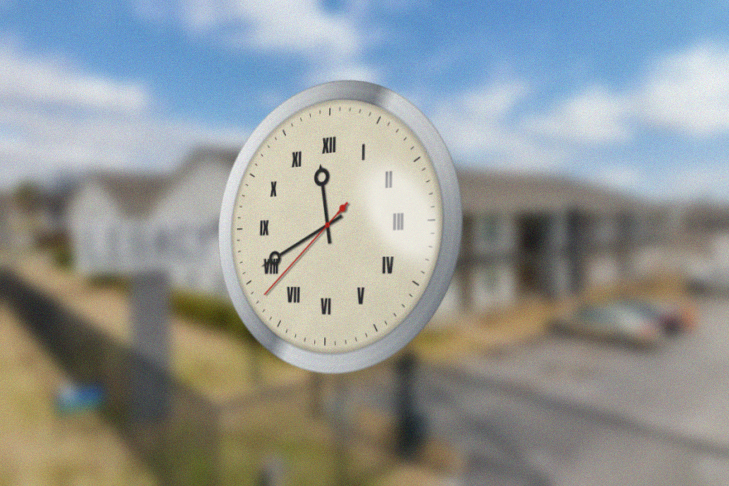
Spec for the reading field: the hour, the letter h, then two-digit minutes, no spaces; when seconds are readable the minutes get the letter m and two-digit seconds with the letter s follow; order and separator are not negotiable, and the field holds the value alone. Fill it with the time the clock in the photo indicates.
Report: 11h40m38s
